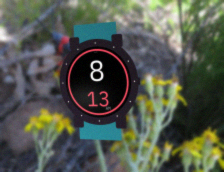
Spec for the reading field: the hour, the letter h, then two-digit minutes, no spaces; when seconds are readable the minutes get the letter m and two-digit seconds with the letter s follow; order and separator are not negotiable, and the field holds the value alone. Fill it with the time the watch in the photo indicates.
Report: 8h13
